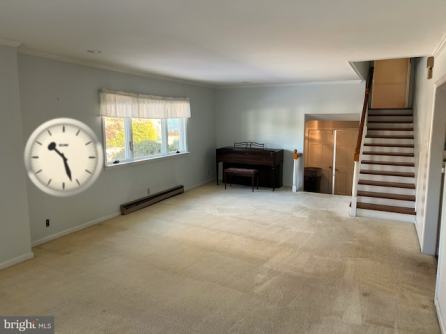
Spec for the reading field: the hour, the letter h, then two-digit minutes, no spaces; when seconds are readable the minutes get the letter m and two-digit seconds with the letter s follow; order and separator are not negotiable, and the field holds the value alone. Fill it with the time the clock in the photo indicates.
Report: 10h27
